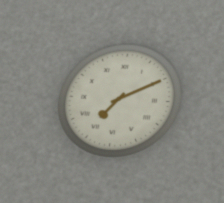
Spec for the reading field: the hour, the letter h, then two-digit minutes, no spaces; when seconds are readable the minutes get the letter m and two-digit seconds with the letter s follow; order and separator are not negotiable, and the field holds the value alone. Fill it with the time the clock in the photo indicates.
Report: 7h10
